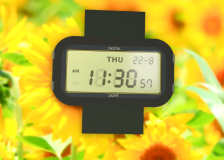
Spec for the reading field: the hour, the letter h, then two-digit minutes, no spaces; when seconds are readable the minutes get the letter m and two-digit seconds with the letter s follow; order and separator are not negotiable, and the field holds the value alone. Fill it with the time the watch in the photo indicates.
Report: 11h30m57s
